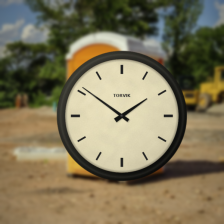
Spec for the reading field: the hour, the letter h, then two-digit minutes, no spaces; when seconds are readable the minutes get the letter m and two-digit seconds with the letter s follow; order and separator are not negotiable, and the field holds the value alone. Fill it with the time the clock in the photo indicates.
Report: 1h51
